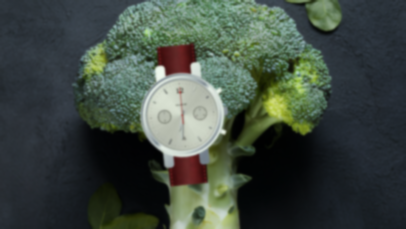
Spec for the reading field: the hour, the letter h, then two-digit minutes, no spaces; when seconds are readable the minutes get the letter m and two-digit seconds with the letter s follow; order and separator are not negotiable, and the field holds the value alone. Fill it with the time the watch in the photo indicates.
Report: 6h31
